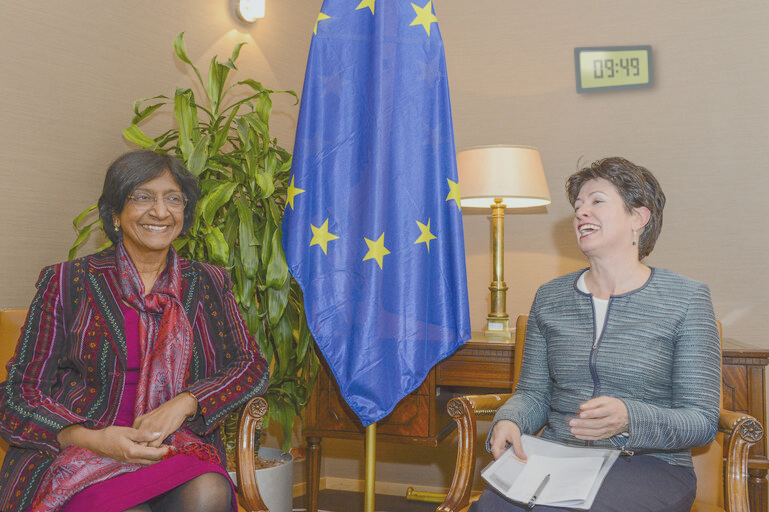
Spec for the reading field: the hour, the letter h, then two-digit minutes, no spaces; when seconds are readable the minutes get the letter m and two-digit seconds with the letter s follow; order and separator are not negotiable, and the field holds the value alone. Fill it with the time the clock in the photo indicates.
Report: 9h49
